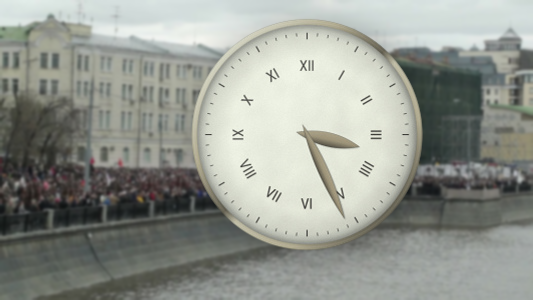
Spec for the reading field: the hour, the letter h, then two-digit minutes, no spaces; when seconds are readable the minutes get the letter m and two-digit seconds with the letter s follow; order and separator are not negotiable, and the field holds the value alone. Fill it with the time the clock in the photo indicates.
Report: 3h26
